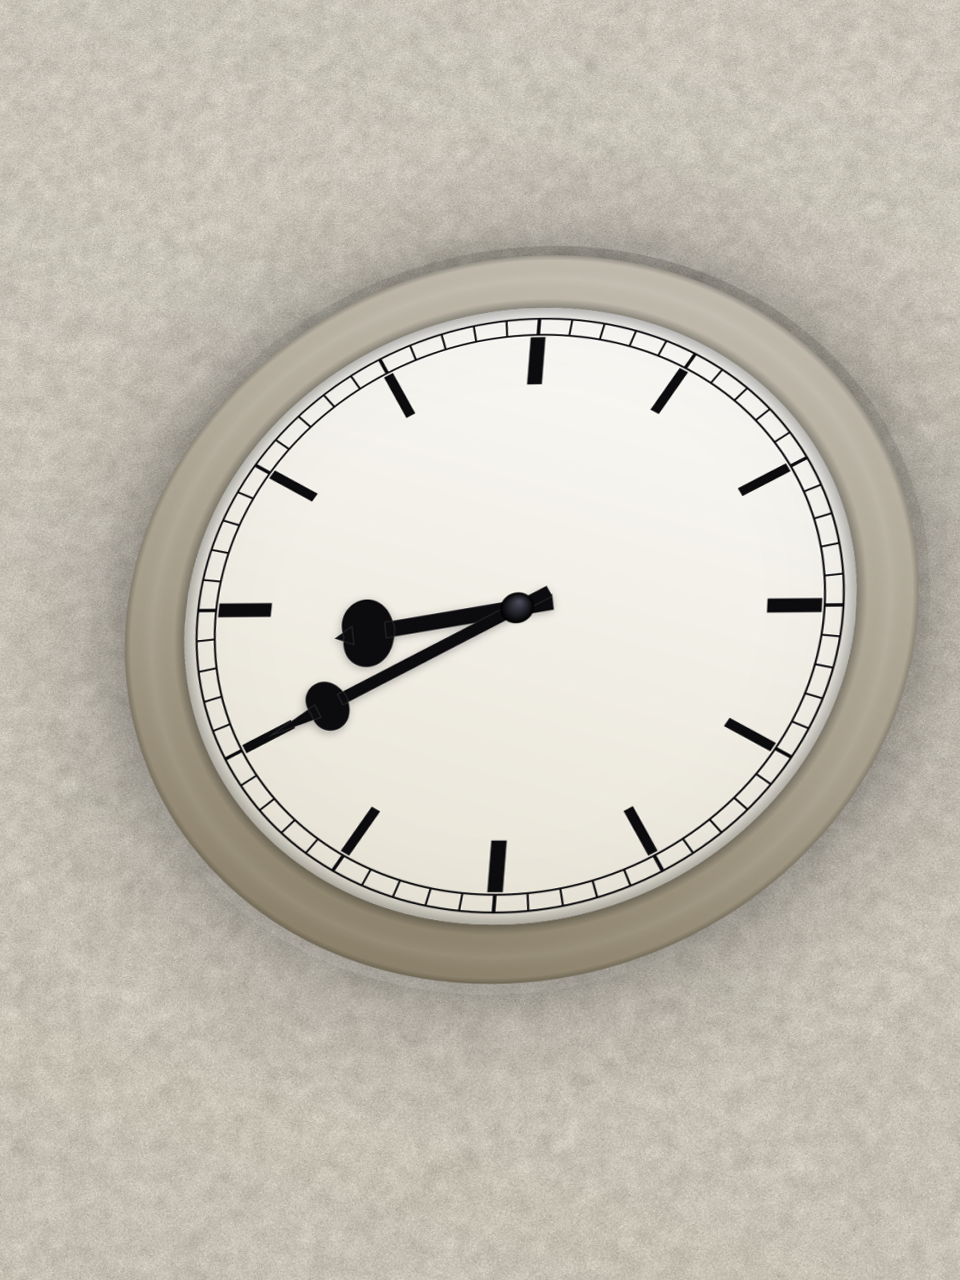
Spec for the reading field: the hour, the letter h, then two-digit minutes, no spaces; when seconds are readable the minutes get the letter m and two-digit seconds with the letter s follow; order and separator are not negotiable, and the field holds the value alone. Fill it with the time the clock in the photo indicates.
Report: 8h40
